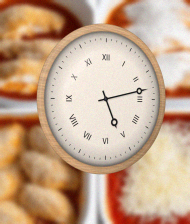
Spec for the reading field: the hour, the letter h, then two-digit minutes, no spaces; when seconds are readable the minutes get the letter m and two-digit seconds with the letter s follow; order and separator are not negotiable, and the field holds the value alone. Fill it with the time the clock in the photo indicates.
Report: 5h13
